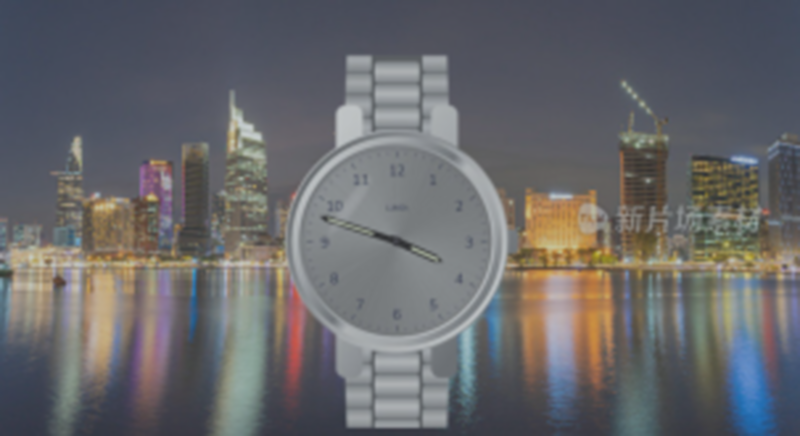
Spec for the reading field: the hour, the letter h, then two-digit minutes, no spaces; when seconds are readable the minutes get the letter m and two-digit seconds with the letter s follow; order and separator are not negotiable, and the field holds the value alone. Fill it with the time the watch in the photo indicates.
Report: 3h48
